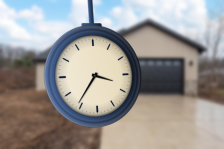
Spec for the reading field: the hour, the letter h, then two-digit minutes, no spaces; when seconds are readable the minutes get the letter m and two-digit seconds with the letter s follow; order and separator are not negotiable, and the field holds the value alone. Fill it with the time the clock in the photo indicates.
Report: 3h36
